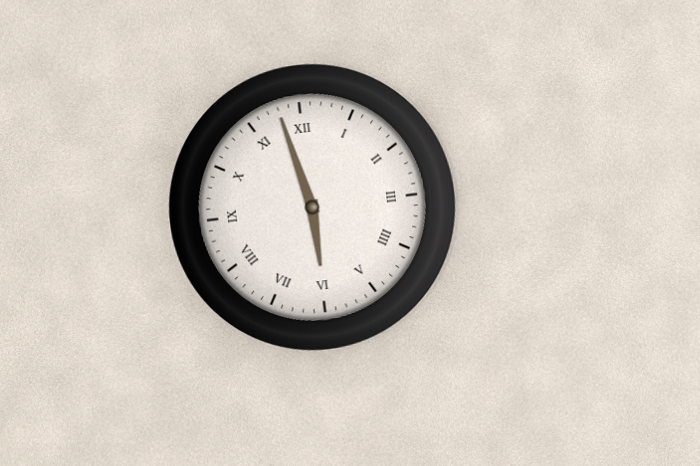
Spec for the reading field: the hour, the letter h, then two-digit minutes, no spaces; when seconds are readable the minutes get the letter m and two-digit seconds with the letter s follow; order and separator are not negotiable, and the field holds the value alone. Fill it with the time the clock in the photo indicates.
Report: 5h58
